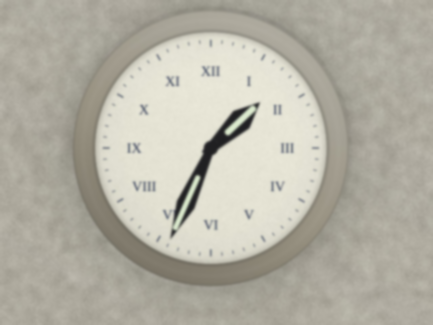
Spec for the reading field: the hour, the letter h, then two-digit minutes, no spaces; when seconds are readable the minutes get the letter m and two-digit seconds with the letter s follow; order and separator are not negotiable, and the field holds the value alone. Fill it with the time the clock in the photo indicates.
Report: 1h34
